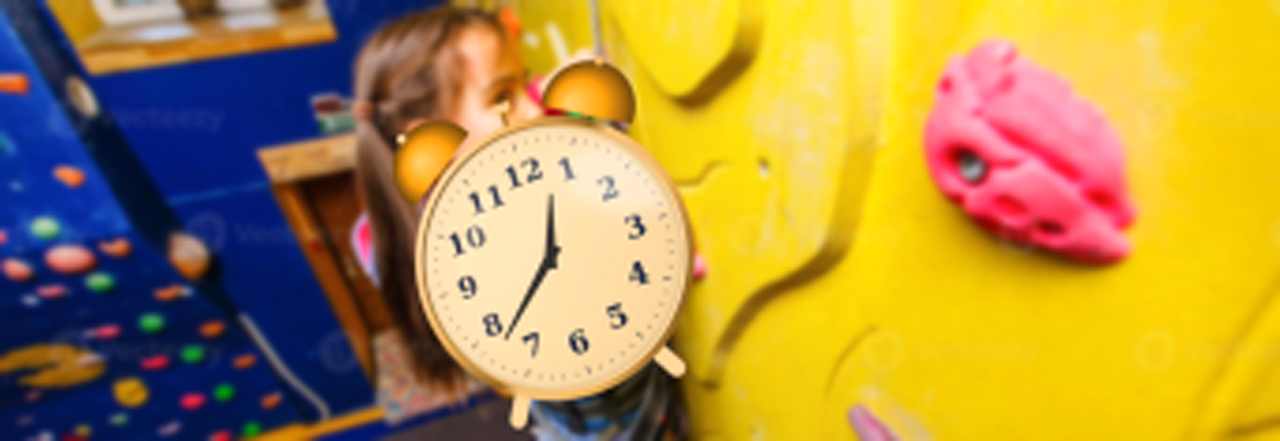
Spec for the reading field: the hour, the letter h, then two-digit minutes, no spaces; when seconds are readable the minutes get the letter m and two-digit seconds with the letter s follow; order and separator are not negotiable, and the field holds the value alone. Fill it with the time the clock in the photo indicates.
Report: 12h38
